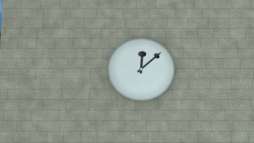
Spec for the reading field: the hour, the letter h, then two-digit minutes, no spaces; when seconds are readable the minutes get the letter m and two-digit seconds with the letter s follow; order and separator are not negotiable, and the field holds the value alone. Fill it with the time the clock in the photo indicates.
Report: 12h08
